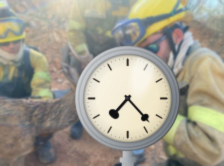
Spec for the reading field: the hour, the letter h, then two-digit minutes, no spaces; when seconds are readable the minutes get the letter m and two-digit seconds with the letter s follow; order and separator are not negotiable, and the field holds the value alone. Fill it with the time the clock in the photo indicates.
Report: 7h23
